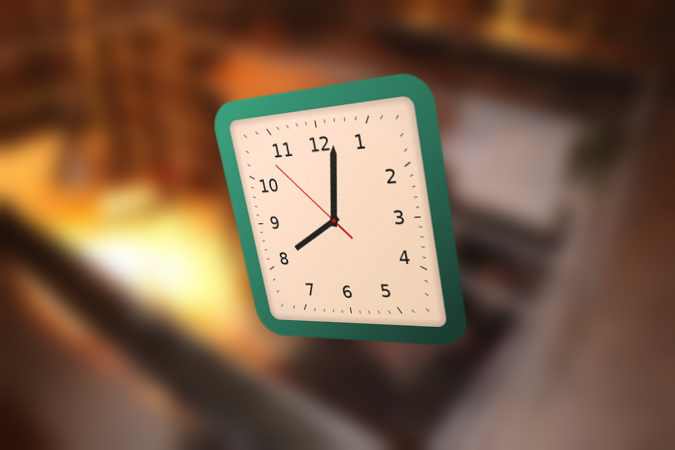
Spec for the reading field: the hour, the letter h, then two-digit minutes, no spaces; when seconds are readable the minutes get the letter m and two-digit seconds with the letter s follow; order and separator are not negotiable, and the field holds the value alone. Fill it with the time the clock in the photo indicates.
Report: 8h01m53s
